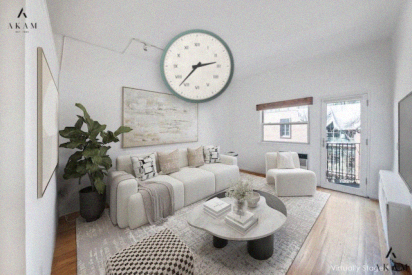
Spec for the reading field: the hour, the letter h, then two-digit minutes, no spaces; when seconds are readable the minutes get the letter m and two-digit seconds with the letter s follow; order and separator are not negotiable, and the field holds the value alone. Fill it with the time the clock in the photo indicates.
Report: 2h37
